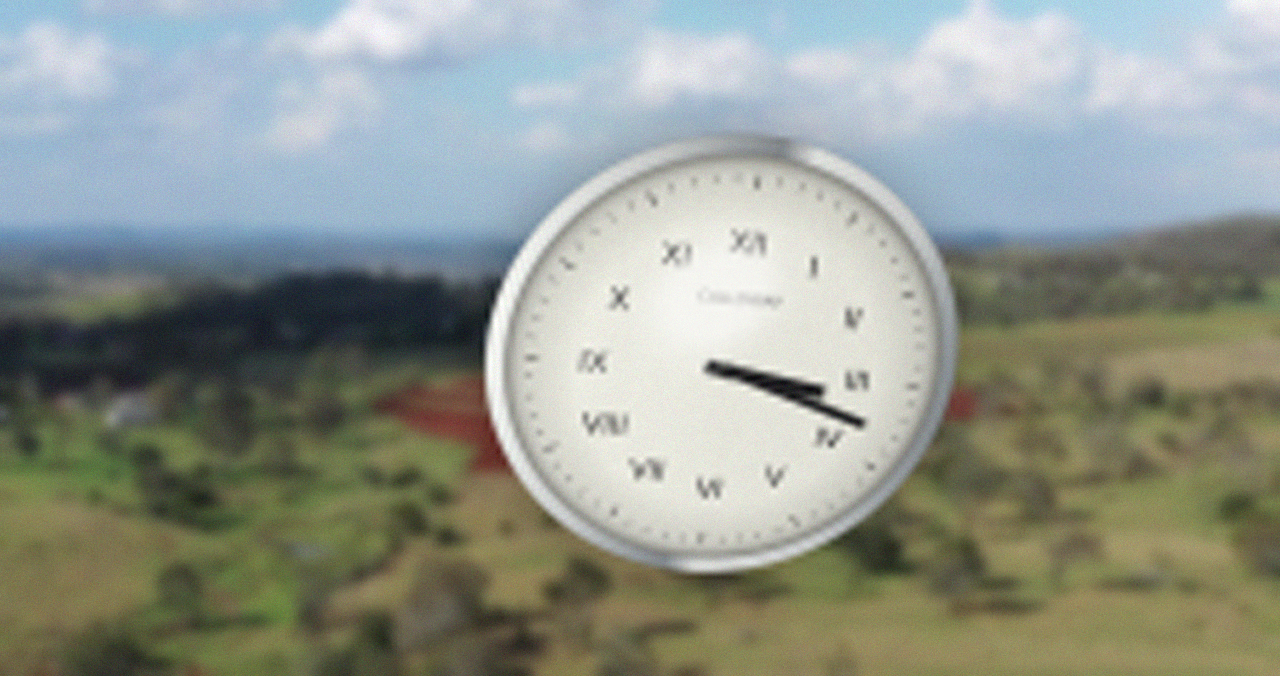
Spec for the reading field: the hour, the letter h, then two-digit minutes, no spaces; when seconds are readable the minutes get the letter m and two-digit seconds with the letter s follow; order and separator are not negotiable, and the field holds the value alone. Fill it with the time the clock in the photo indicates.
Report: 3h18
